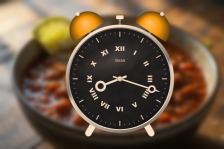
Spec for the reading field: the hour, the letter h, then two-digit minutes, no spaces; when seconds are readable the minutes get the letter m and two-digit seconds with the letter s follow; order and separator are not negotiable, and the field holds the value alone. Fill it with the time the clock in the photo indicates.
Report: 8h18
